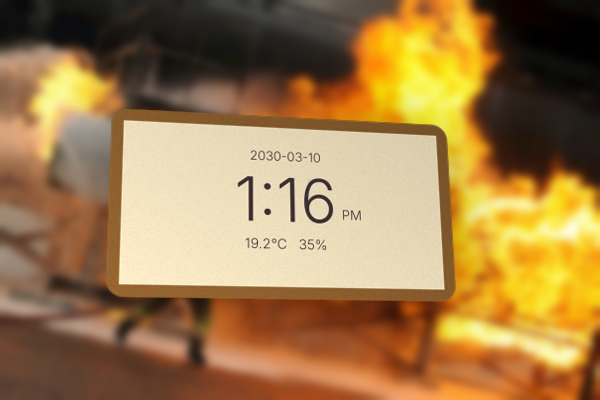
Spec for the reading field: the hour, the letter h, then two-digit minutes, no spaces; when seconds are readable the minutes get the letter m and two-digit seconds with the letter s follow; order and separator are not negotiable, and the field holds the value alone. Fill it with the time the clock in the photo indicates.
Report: 1h16
